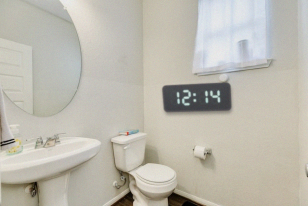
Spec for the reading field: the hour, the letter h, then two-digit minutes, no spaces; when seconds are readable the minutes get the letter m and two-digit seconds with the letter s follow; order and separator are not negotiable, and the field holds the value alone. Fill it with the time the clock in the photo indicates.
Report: 12h14
